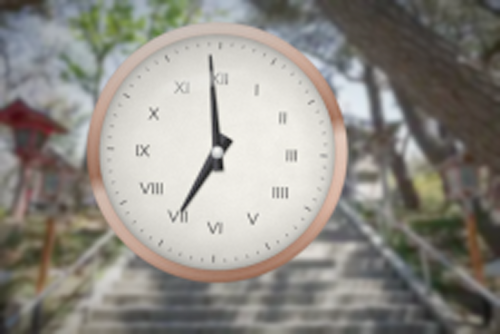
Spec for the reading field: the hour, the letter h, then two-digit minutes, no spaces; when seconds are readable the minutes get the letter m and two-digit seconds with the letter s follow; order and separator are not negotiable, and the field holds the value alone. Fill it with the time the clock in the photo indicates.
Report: 6h59
